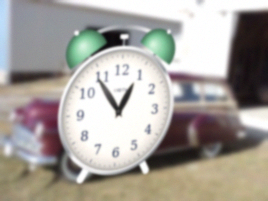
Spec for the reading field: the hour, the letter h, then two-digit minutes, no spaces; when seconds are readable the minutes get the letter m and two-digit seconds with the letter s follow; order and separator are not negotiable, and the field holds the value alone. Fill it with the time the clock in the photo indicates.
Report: 12h54
